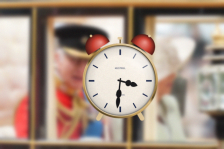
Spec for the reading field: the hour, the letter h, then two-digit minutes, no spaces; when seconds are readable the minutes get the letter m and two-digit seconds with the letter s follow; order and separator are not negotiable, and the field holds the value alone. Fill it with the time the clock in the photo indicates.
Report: 3h31
